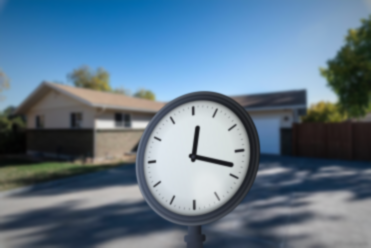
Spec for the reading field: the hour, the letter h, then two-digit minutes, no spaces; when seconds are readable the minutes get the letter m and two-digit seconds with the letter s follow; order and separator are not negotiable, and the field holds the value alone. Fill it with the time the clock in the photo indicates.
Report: 12h18
